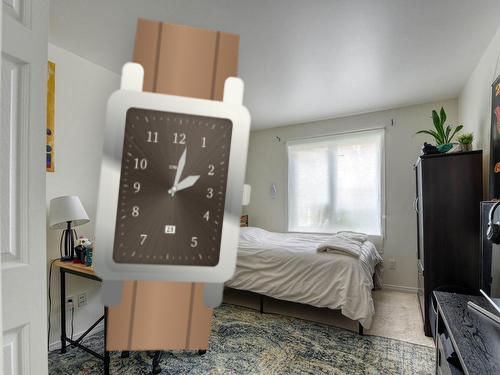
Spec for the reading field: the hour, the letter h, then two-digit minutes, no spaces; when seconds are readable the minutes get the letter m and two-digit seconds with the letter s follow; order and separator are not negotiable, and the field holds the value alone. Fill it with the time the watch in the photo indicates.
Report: 2h02
